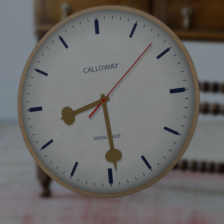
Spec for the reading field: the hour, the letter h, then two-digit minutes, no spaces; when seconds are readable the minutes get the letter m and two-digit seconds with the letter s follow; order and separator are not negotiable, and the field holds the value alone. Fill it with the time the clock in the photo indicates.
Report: 8h29m08s
